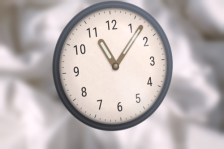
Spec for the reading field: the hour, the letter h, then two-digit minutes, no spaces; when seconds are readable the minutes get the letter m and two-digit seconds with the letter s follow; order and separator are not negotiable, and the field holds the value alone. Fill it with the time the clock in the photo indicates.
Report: 11h07
